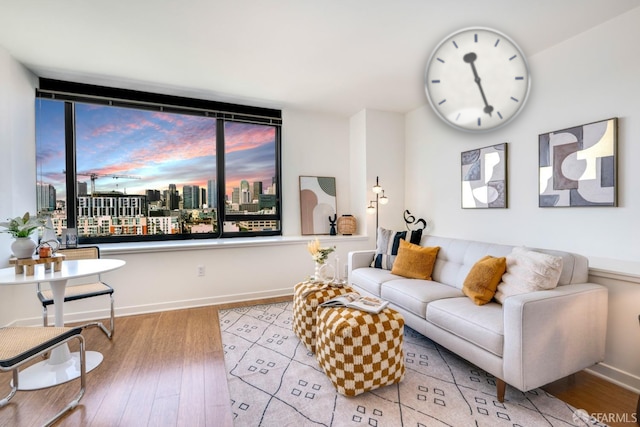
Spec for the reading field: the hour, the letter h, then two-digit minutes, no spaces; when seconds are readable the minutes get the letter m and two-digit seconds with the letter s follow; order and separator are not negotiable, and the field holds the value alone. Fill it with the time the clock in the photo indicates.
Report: 11h27
